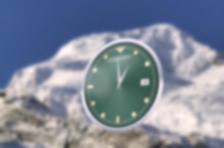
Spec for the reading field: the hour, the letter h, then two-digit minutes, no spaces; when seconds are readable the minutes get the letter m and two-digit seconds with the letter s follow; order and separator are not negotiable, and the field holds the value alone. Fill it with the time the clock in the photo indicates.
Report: 12h59
